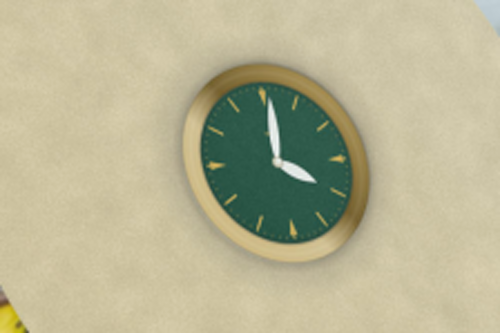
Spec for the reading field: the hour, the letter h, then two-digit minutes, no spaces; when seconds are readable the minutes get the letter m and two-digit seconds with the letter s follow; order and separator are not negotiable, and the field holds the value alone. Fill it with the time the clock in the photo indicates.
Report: 4h01
